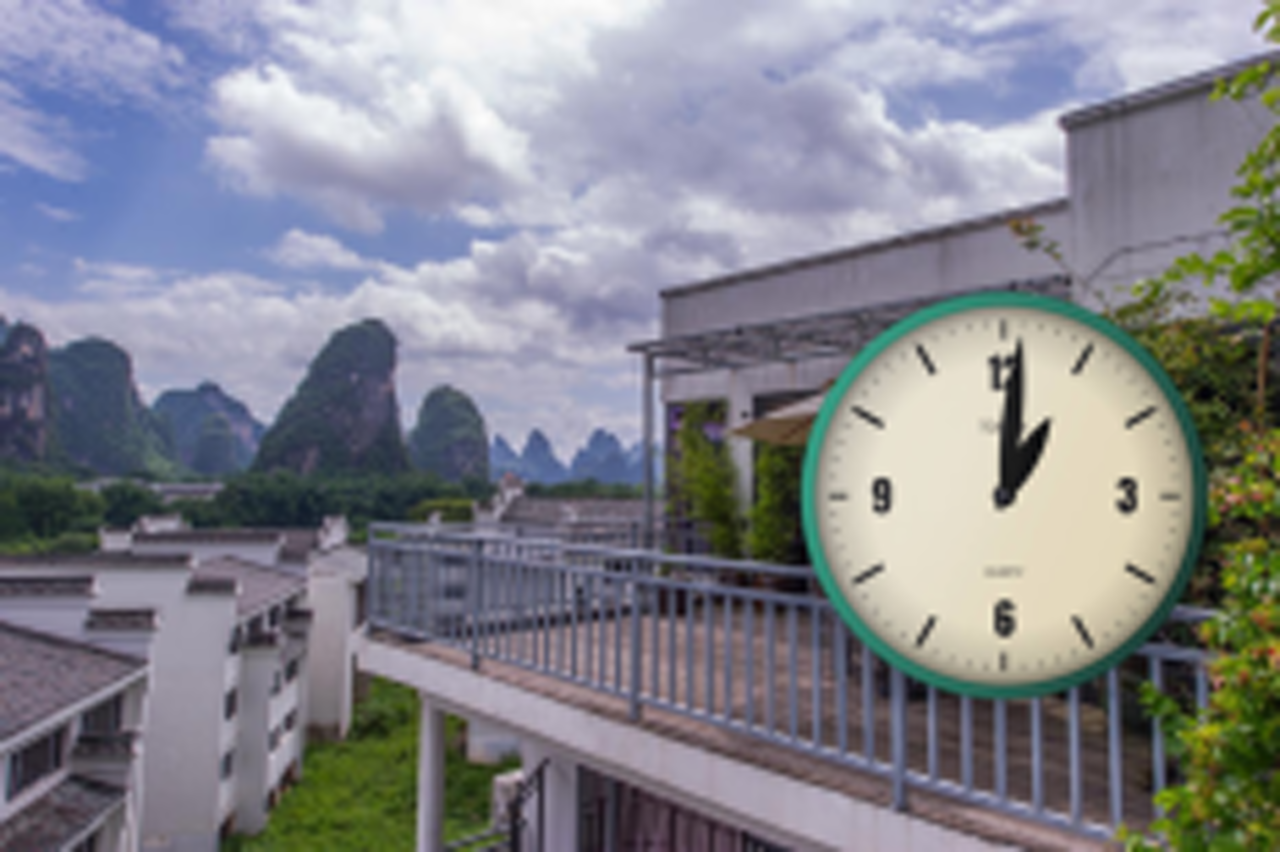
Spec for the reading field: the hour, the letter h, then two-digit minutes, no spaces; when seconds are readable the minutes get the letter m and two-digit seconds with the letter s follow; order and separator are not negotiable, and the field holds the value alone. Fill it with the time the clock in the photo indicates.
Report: 1h01
